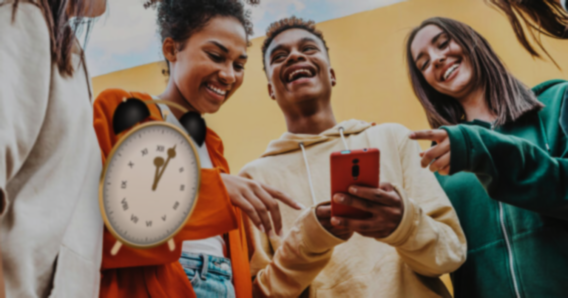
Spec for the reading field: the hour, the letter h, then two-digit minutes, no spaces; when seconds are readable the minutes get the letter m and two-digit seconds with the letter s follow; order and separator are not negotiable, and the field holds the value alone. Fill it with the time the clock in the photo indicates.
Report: 12h04
